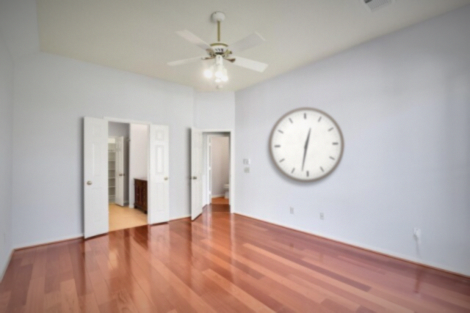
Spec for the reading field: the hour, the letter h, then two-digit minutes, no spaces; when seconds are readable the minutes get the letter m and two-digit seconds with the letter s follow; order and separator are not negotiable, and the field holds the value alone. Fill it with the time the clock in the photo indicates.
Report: 12h32
